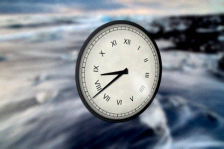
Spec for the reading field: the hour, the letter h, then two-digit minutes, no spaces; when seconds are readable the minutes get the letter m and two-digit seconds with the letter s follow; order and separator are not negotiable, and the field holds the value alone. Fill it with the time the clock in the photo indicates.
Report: 8h38
